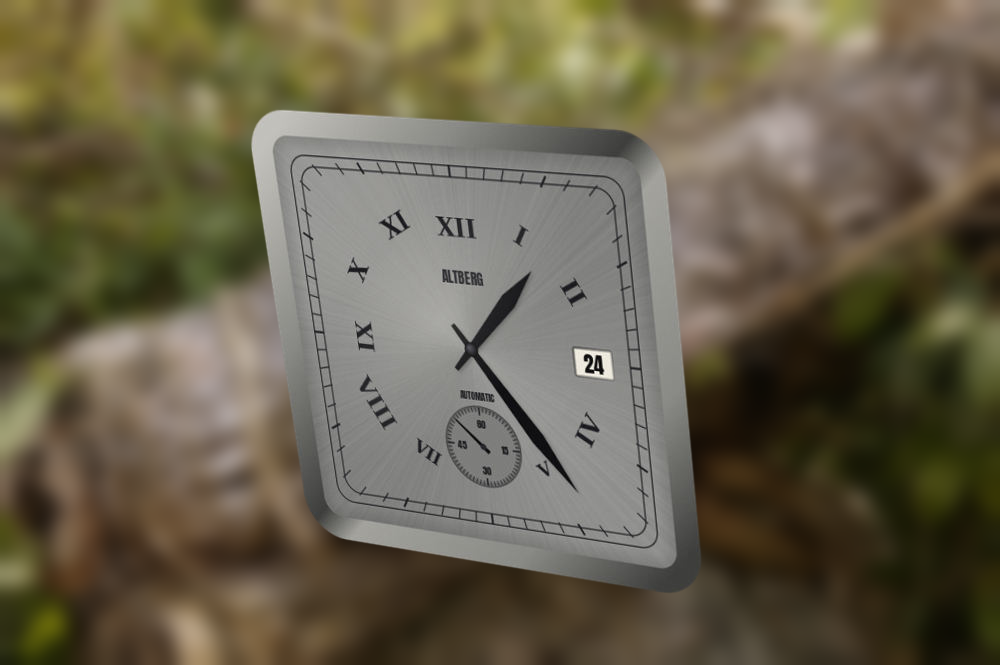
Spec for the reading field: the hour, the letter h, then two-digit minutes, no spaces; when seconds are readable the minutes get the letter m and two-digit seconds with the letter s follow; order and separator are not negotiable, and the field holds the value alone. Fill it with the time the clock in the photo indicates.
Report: 1h23m52s
